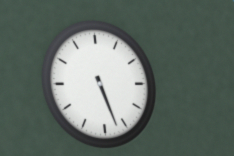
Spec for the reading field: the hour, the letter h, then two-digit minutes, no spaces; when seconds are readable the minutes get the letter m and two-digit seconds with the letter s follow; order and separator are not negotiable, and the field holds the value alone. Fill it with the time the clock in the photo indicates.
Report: 5h27
